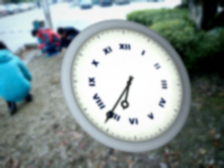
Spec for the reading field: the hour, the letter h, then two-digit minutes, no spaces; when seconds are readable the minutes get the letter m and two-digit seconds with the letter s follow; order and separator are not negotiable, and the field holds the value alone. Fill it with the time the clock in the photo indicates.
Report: 6h36
